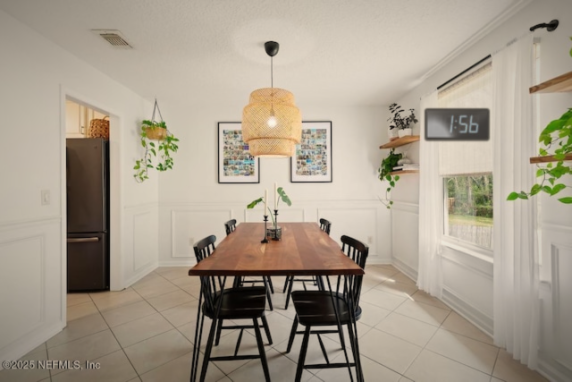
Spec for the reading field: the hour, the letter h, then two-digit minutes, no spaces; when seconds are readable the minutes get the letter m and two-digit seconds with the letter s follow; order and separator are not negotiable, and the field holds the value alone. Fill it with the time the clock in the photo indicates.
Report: 1h56
